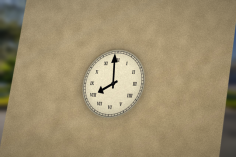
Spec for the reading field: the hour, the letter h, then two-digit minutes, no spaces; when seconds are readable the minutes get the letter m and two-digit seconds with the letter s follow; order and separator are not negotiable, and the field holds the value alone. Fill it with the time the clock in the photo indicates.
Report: 7h59
